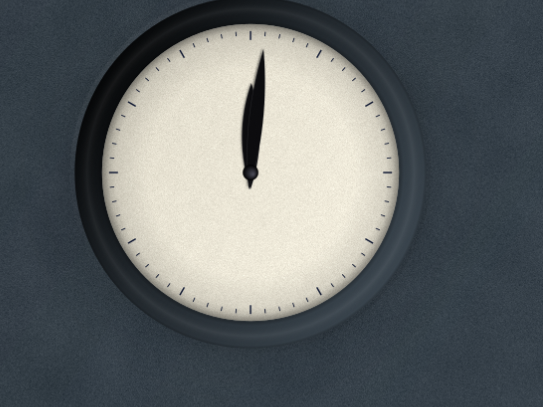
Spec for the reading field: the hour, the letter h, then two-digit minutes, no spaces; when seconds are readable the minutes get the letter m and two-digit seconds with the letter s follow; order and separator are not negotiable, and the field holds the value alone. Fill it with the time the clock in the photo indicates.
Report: 12h01
